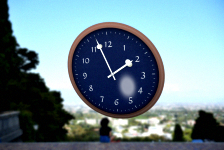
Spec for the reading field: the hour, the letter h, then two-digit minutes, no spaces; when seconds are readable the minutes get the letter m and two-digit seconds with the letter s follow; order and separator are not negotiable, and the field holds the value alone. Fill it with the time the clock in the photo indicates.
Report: 1h57
